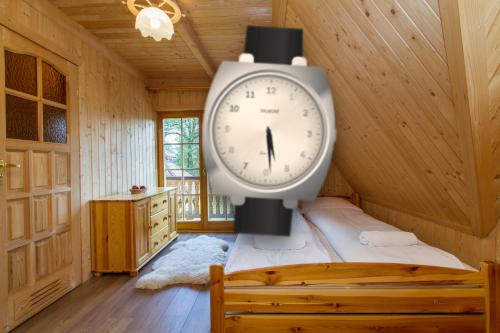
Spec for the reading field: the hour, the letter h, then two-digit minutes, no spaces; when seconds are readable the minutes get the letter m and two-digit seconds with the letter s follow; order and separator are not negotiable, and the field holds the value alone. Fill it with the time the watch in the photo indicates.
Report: 5h29
